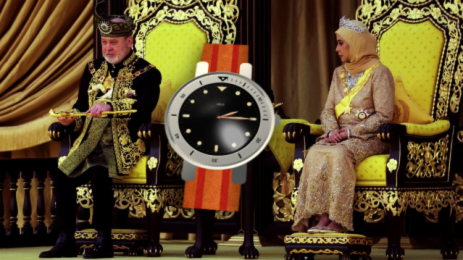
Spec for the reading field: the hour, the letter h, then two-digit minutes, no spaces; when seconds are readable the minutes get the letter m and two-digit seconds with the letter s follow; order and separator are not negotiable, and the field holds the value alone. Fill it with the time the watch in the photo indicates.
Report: 2h15
